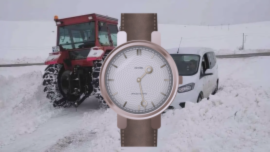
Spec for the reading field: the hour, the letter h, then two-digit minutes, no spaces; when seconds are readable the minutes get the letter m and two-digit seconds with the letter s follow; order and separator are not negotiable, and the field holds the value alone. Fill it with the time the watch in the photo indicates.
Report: 1h28
